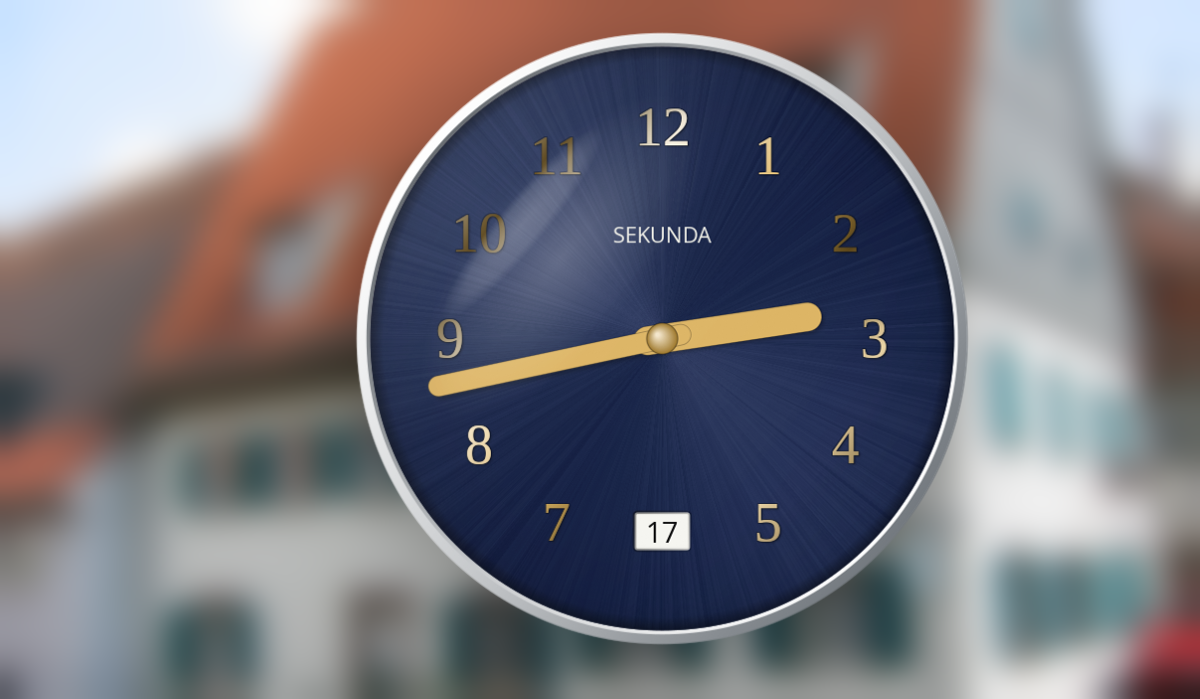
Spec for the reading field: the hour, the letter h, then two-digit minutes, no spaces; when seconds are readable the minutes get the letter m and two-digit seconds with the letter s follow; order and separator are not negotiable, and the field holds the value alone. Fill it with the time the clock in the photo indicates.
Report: 2h43
